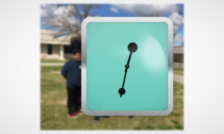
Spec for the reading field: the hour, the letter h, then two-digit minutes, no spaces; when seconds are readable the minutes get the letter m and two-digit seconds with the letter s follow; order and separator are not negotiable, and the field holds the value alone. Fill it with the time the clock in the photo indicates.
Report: 12h32
